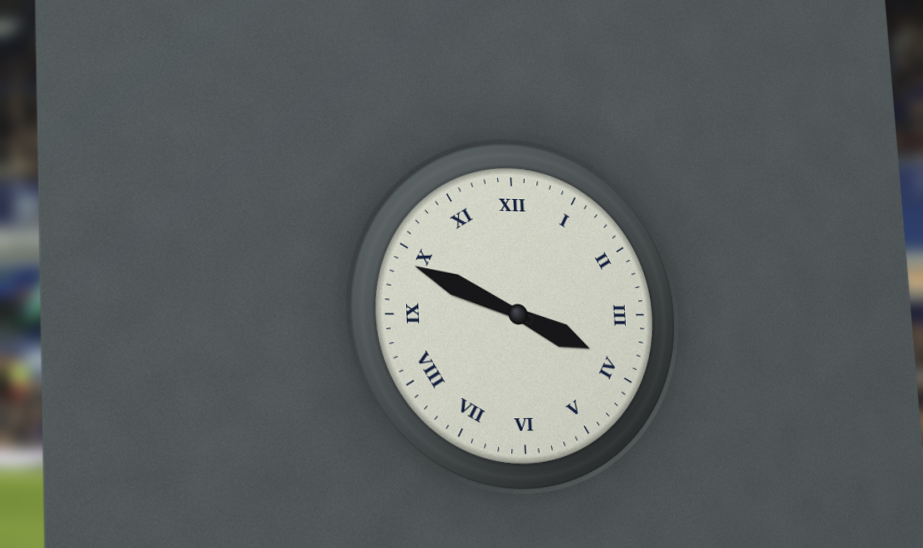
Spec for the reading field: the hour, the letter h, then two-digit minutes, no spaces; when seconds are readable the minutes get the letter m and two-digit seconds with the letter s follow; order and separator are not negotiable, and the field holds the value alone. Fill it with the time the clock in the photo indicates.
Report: 3h49
